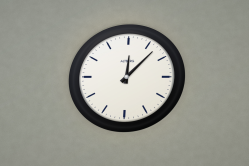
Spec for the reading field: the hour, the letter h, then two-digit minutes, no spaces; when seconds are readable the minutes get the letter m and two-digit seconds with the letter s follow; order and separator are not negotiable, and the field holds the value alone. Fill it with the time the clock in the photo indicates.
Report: 12h07
